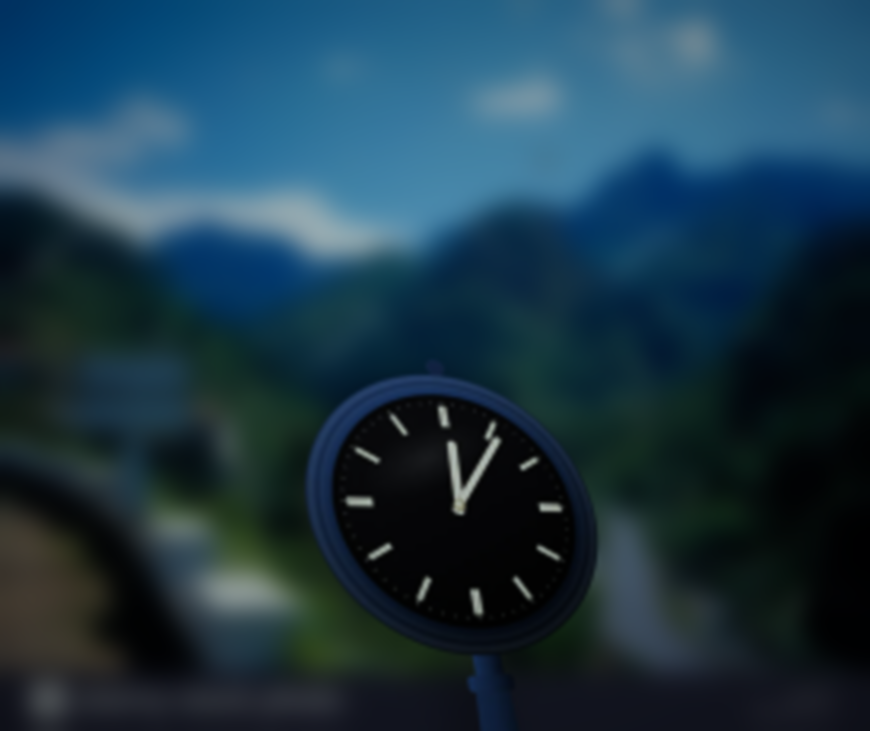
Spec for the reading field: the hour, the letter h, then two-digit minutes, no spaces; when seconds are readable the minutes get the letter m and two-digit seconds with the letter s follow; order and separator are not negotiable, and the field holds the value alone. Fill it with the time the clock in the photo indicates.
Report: 12h06
